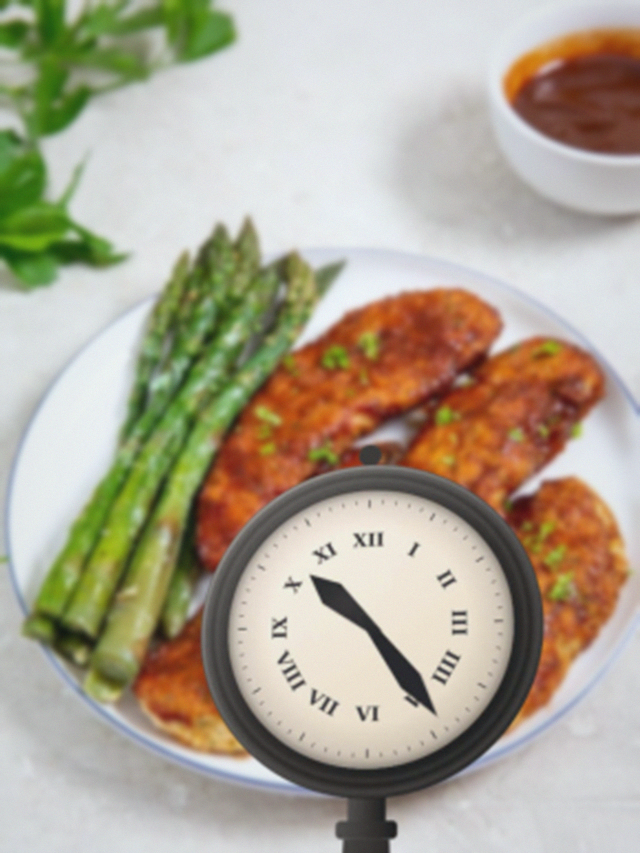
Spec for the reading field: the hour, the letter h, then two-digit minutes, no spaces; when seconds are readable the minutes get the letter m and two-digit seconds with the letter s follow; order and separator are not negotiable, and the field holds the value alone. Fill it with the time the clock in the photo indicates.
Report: 10h24
